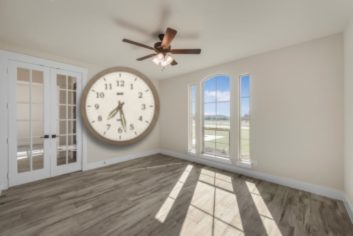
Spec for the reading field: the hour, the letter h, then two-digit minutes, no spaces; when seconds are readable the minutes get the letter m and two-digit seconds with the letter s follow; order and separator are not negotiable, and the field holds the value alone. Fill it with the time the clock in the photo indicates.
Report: 7h28
